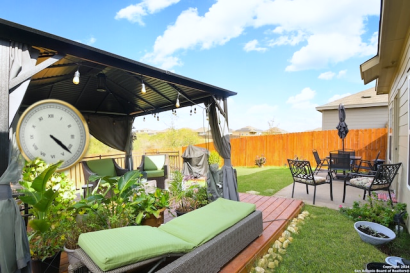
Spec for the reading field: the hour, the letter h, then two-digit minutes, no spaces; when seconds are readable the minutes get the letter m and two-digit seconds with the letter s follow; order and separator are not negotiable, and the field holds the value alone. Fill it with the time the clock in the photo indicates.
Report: 4h22
